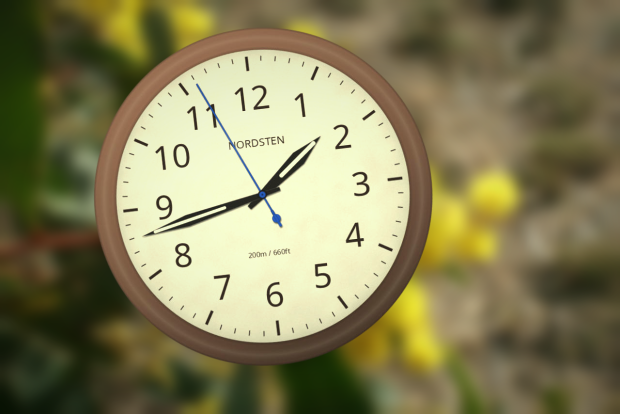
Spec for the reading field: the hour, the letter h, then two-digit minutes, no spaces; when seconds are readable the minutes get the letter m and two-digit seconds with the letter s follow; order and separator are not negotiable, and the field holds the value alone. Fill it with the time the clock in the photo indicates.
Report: 1h42m56s
